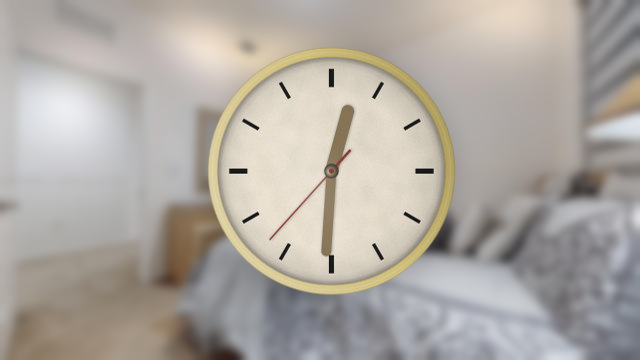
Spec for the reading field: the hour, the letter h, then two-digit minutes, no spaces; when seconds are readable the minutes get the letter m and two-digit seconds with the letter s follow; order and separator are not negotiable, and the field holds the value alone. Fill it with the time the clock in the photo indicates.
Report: 12h30m37s
